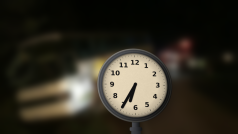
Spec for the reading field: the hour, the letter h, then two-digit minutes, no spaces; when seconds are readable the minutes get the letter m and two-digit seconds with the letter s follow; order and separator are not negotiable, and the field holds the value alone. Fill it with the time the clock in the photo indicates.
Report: 6h35
